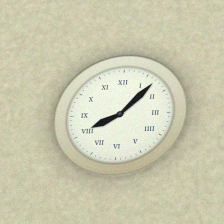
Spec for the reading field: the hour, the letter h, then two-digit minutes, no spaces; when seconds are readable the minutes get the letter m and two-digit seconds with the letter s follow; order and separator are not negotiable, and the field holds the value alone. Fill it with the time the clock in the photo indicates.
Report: 8h07
